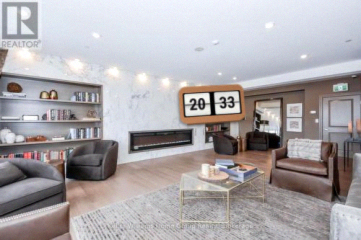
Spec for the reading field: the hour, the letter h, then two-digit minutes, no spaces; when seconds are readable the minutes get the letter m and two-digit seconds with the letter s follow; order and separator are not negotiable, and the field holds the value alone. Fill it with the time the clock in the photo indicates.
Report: 20h33
